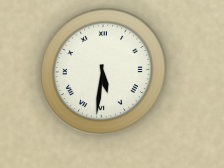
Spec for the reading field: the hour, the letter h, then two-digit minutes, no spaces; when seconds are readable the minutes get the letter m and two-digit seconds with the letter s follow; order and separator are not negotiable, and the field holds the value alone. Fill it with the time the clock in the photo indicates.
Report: 5h31
